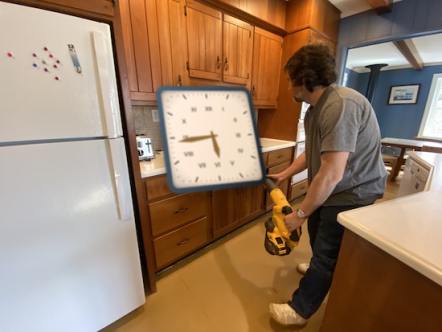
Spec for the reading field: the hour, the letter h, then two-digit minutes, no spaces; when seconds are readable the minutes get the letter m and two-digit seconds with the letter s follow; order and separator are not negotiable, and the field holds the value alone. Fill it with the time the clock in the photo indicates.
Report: 5h44
